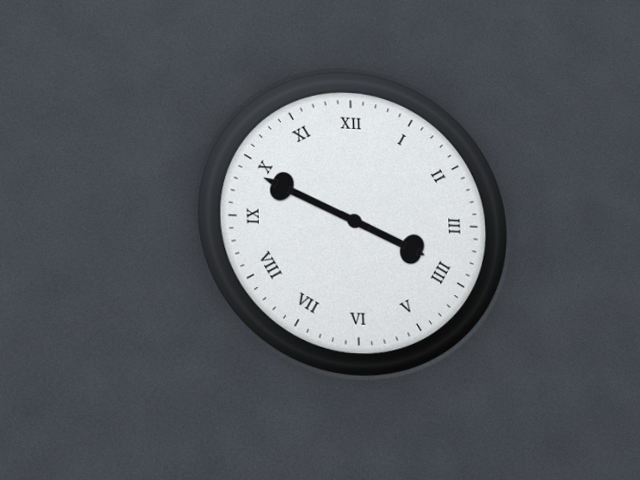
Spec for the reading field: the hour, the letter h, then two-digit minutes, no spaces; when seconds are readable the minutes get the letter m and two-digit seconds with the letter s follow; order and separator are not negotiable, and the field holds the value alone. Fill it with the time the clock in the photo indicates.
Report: 3h49
